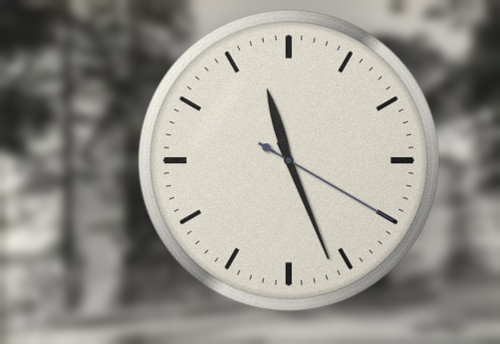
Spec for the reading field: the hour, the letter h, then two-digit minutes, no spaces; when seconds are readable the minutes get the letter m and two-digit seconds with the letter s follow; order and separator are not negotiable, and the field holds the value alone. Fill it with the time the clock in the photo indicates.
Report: 11h26m20s
